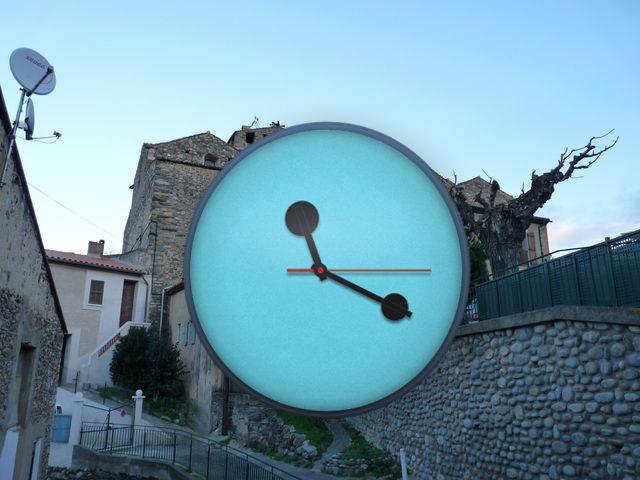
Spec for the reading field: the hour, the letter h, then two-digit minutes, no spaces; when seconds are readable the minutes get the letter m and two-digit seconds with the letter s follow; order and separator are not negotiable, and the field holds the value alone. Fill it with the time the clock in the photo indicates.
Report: 11h19m15s
